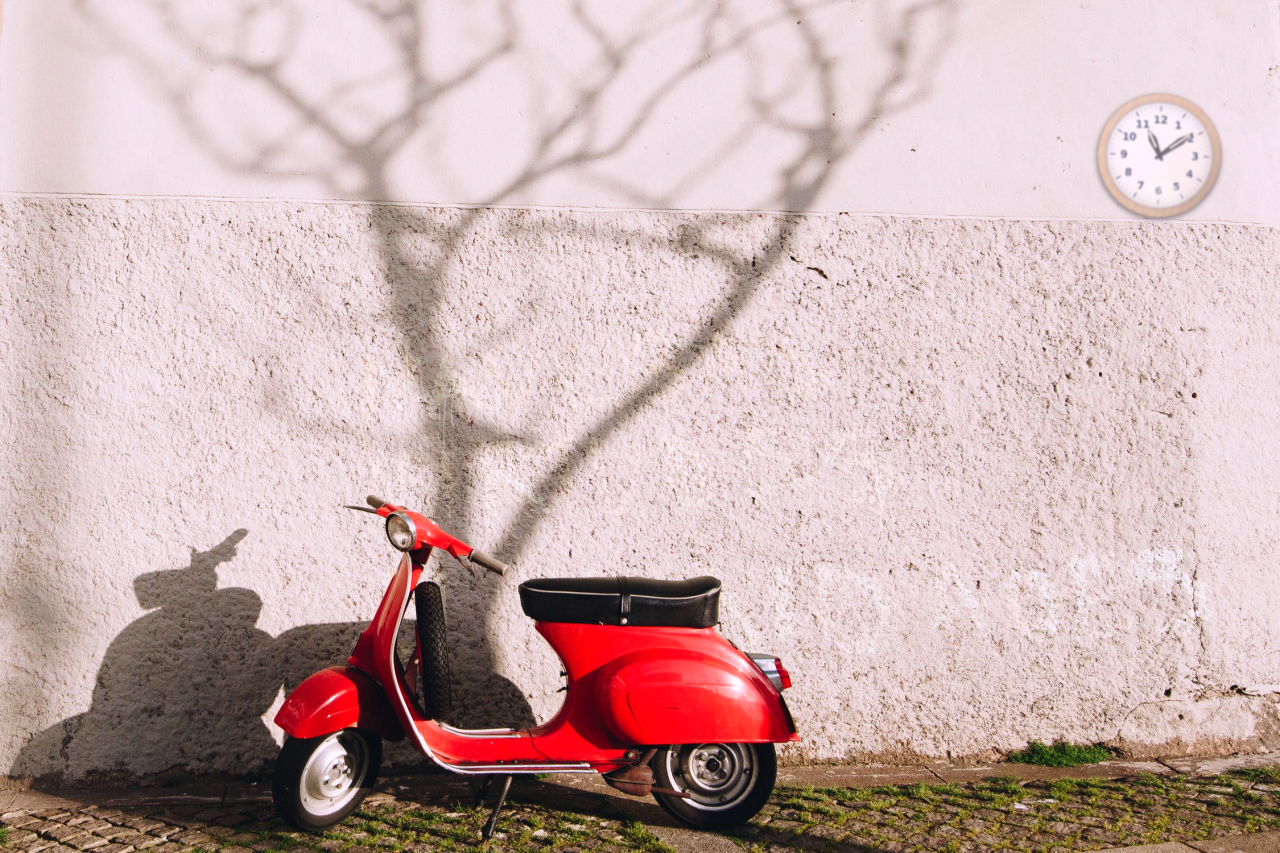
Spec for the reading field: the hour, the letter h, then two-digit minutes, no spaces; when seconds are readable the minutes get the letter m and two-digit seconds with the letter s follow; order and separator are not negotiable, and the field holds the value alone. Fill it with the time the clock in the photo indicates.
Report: 11h09
